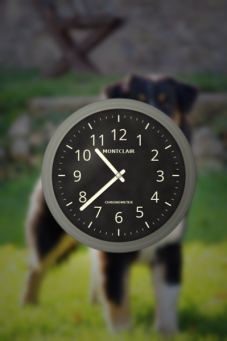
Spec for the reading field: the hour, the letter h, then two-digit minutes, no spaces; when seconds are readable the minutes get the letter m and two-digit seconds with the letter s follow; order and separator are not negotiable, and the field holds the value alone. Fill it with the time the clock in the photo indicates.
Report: 10h38
